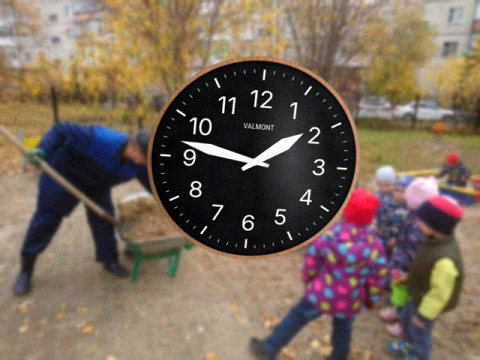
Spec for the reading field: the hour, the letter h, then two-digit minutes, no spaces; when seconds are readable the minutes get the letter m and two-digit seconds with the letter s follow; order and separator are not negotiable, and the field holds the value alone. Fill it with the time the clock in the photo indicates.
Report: 1h47
